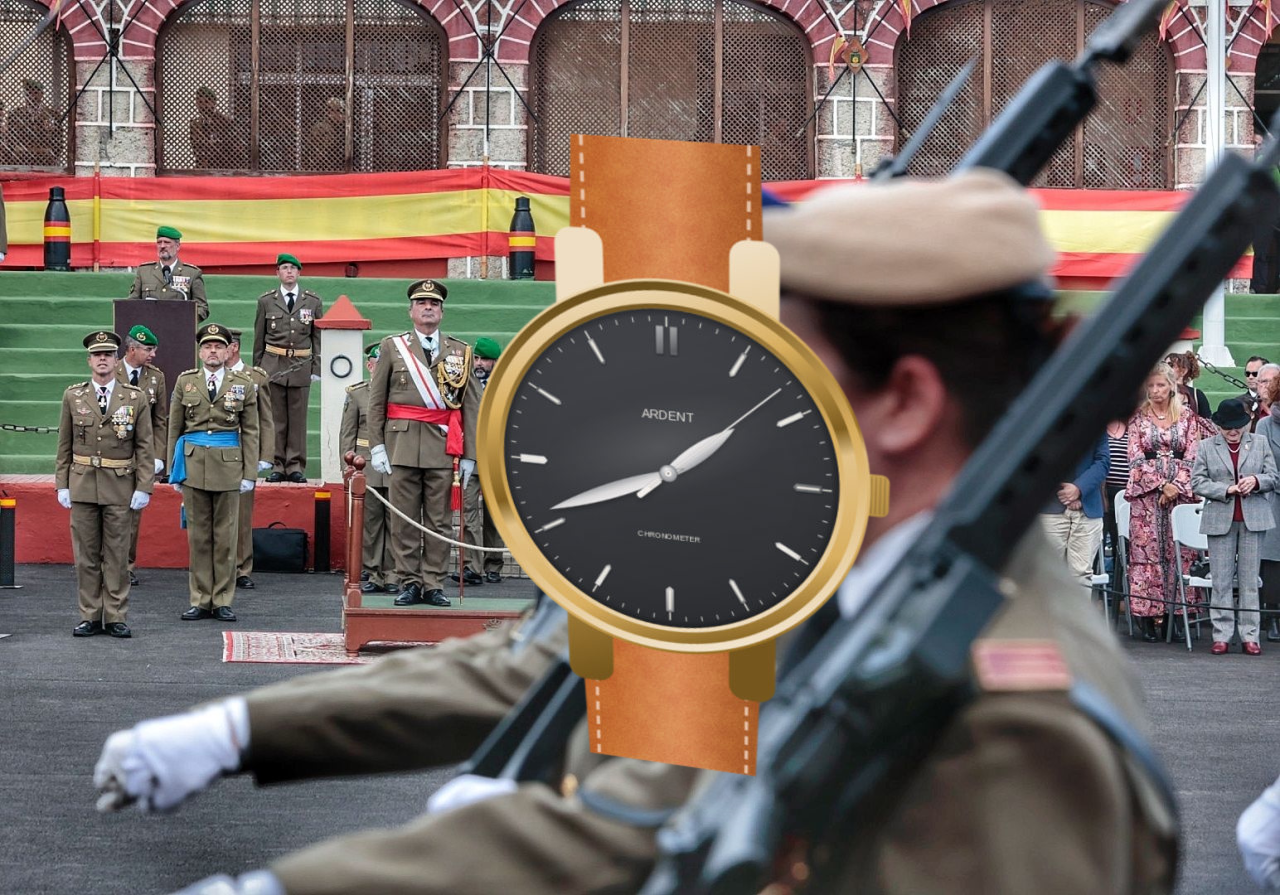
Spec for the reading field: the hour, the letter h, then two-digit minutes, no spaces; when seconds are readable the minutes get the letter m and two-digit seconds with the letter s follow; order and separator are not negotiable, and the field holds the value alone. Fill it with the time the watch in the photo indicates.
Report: 1h41m08s
